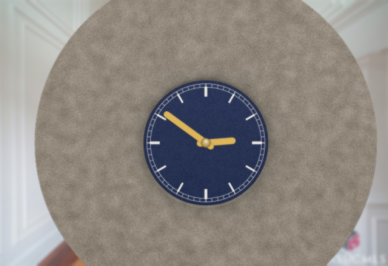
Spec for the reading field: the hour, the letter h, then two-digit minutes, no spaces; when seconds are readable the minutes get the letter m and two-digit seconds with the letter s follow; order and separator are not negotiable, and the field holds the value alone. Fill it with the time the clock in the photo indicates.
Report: 2h51
